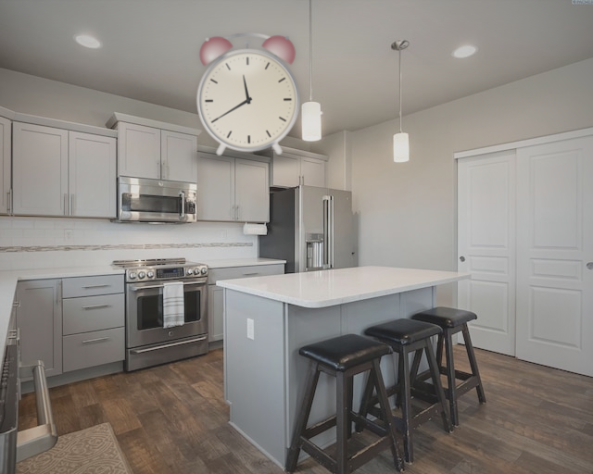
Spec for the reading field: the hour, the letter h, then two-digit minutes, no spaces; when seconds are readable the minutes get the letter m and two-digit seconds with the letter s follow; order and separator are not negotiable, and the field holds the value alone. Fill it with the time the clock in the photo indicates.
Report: 11h40
